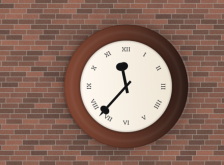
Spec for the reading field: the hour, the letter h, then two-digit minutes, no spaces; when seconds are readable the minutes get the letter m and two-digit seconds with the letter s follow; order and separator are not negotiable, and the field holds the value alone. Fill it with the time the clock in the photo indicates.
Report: 11h37
